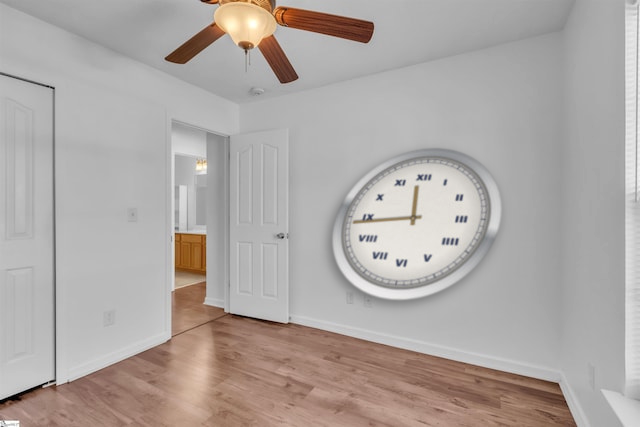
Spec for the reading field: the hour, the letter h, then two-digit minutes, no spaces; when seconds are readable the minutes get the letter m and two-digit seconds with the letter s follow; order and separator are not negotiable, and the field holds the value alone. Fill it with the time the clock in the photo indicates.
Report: 11h44
